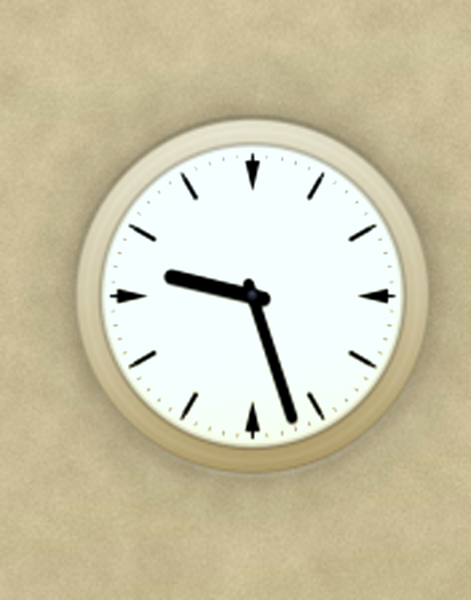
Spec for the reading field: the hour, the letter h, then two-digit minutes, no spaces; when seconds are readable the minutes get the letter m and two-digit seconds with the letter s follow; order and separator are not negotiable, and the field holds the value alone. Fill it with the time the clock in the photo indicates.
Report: 9h27
